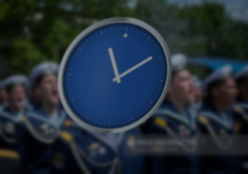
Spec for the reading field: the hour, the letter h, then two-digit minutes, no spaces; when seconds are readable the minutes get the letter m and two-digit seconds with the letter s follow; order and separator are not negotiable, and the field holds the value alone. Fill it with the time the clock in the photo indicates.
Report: 11h09
